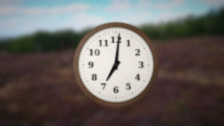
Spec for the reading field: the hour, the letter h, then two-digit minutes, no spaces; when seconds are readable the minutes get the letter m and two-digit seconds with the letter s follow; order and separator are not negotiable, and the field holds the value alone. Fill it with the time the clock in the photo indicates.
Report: 7h01
